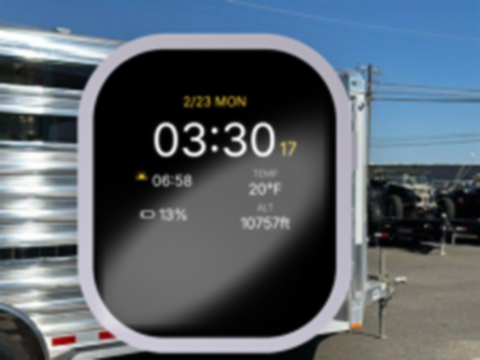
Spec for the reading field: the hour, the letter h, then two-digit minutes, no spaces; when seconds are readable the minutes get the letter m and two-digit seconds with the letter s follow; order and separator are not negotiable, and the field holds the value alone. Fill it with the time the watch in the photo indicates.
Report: 3h30m17s
